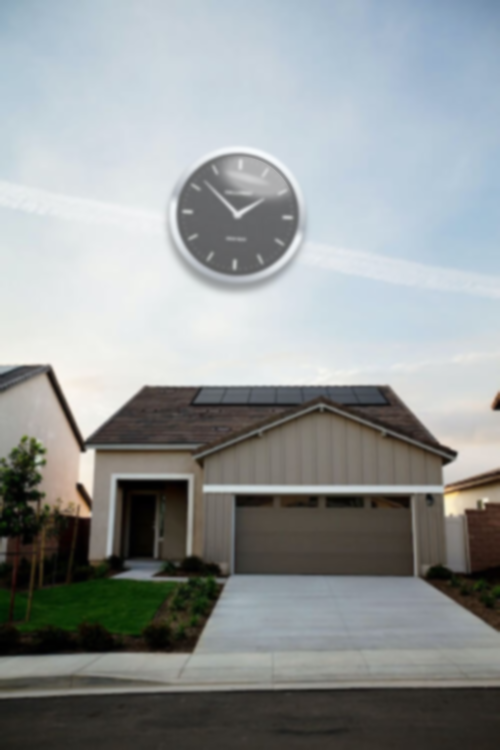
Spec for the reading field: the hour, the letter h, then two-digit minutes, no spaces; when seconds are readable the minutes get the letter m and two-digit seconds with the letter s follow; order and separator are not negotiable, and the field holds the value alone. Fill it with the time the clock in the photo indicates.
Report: 1h52
